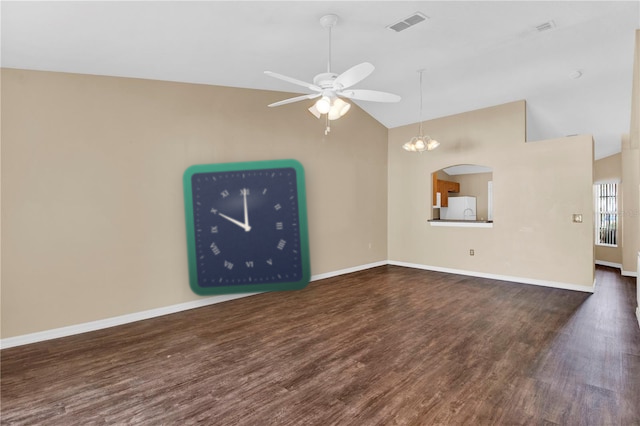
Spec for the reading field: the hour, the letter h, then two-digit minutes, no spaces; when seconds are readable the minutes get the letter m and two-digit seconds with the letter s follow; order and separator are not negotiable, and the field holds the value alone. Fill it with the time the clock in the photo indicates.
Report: 10h00
